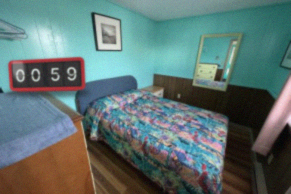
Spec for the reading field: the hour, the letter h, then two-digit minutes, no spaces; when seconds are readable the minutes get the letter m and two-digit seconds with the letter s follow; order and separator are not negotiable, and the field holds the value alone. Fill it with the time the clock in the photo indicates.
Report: 0h59
